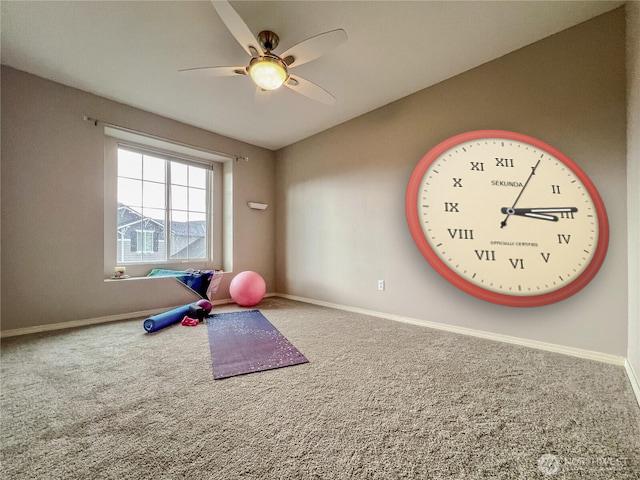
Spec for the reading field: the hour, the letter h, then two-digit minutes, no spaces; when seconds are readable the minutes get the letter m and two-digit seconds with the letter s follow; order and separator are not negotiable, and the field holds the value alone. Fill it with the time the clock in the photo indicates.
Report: 3h14m05s
